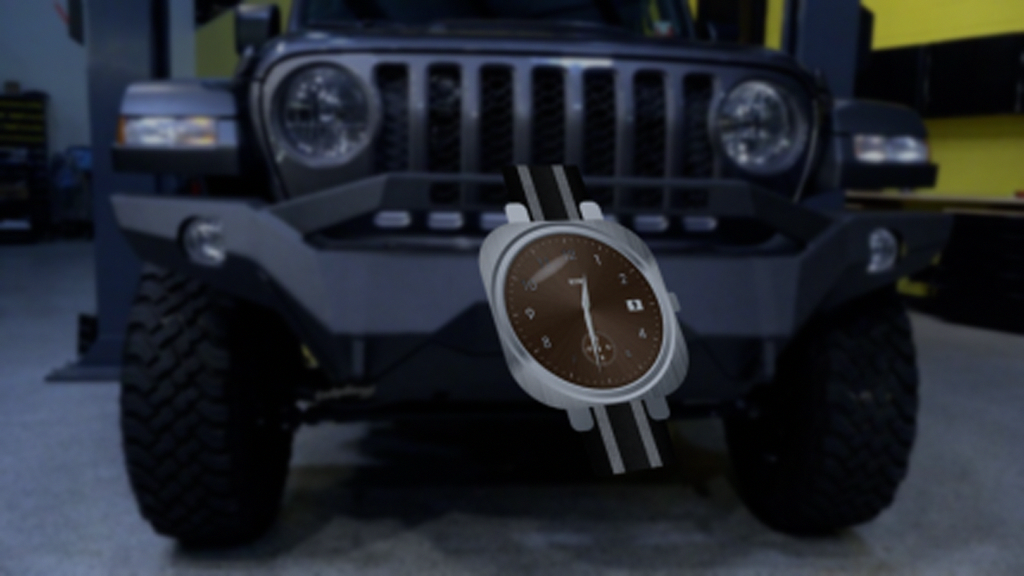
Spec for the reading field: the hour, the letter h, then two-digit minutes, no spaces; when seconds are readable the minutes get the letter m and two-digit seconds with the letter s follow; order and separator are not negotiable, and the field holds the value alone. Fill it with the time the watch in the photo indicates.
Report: 12h31
